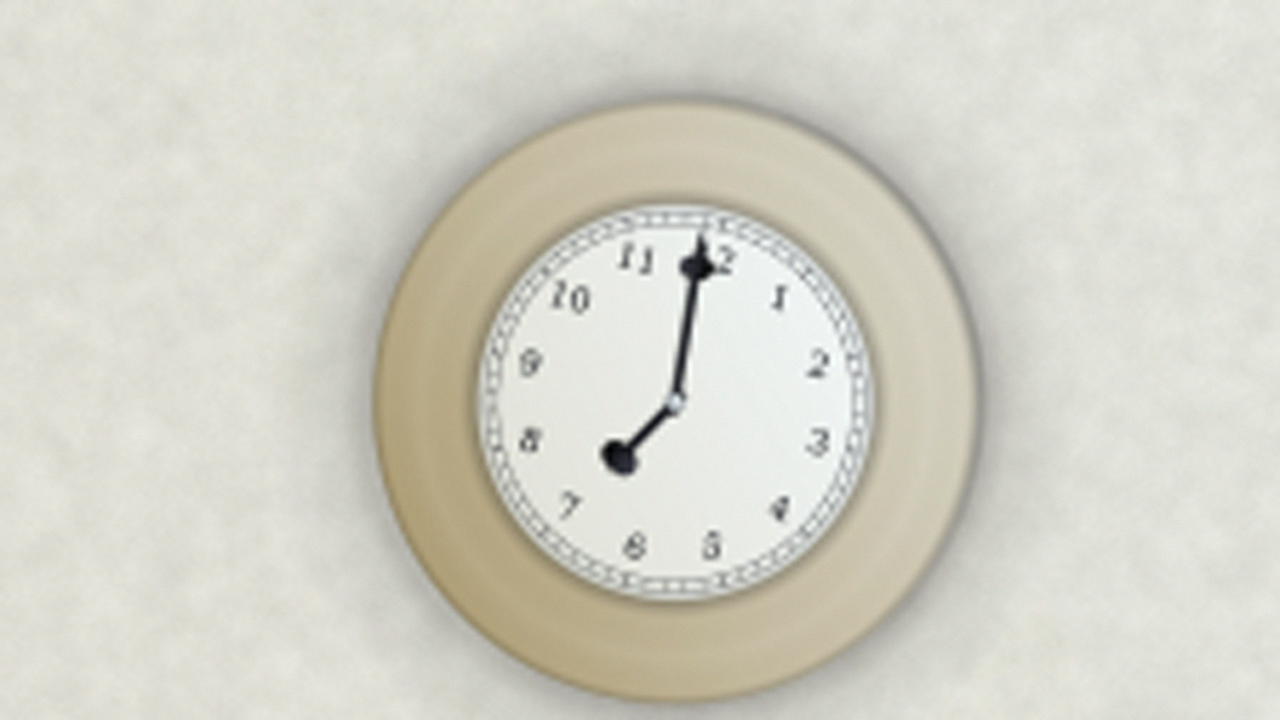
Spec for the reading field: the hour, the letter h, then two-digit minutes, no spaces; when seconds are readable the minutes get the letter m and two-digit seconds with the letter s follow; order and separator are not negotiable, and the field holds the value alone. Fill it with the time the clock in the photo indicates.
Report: 6h59
